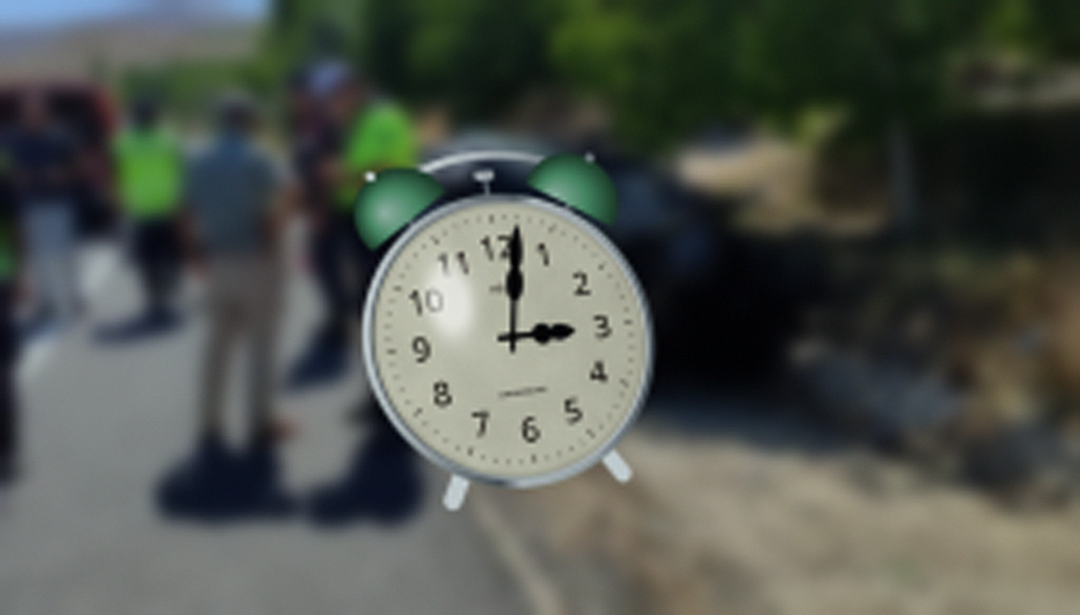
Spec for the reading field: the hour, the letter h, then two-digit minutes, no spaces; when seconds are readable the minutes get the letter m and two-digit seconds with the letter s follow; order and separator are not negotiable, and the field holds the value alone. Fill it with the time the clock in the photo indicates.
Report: 3h02
